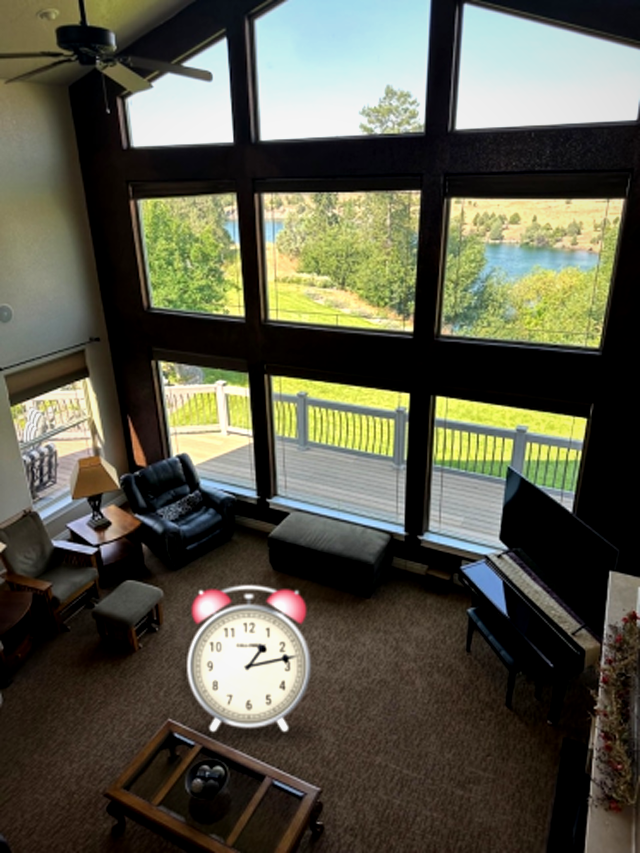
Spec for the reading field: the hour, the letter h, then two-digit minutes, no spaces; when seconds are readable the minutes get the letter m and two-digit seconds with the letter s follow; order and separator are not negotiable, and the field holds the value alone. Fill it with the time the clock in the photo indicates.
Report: 1h13
